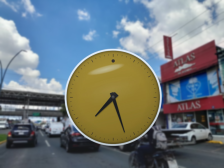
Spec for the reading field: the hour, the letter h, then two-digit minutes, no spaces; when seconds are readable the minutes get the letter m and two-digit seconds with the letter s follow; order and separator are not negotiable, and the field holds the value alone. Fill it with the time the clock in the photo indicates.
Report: 7h27
